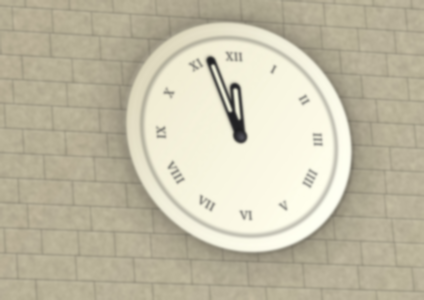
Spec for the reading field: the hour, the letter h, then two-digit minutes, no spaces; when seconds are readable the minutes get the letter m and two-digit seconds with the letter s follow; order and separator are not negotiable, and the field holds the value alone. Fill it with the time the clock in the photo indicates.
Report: 11h57
